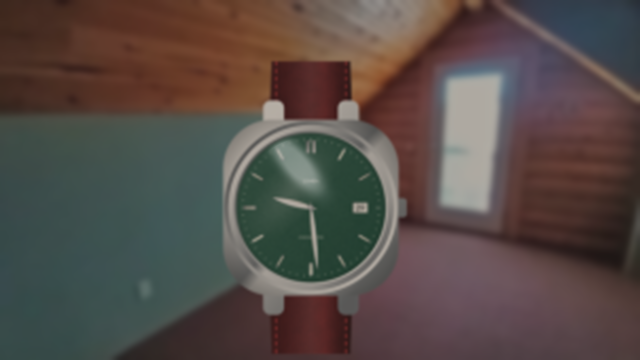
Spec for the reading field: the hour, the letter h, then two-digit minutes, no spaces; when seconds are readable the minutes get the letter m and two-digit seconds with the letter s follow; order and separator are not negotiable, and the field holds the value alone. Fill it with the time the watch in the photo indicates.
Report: 9h29
